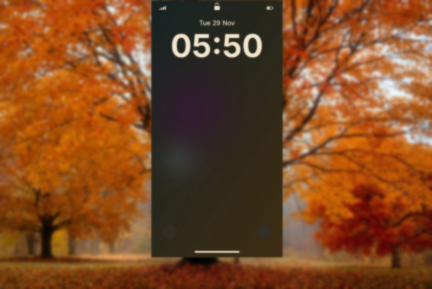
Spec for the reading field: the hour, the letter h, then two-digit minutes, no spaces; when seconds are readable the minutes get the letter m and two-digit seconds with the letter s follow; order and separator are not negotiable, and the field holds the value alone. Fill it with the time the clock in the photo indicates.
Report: 5h50
